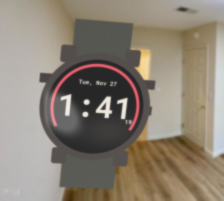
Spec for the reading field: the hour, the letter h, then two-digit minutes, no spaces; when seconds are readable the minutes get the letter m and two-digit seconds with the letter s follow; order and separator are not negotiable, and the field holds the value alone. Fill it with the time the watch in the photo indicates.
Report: 1h41
